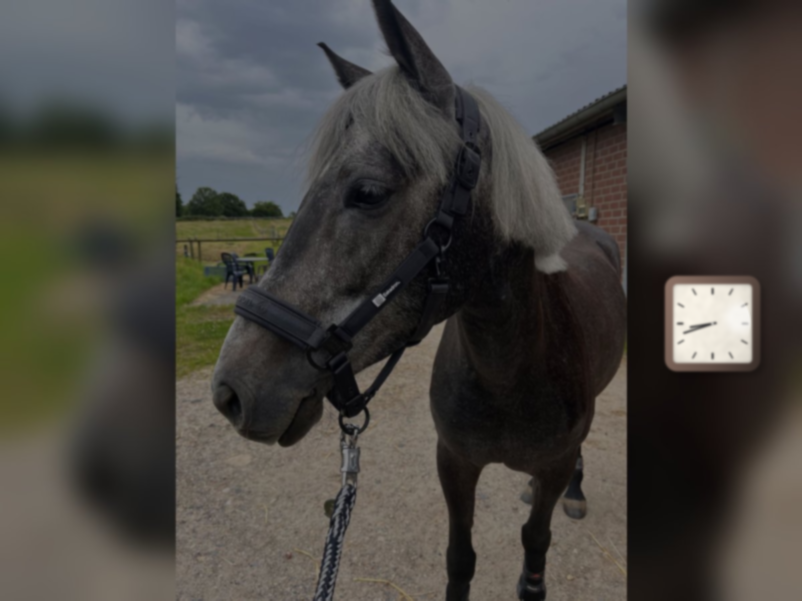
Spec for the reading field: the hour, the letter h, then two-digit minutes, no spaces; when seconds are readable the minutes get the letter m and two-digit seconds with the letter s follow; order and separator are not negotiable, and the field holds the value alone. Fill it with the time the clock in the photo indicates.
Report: 8h42
